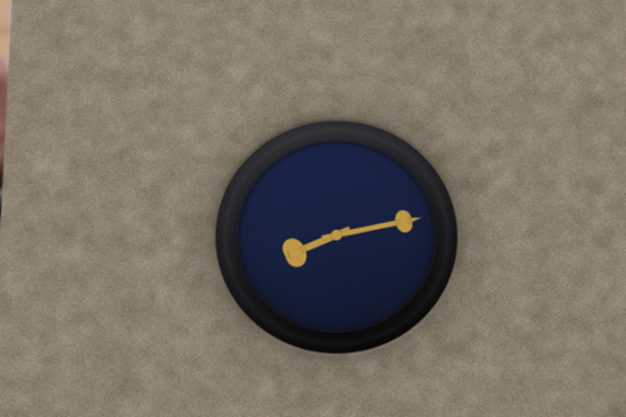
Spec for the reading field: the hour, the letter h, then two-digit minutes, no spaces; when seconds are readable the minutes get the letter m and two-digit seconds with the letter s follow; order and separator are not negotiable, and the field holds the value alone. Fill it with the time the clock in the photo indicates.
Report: 8h13
